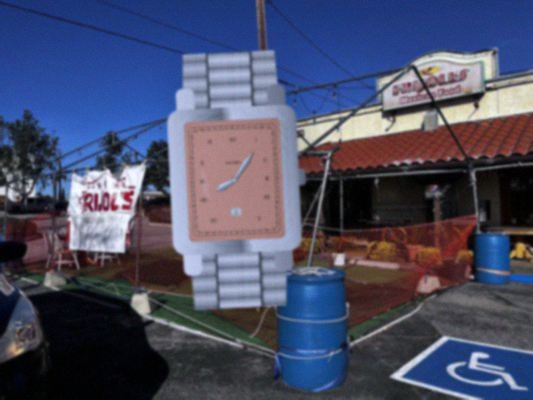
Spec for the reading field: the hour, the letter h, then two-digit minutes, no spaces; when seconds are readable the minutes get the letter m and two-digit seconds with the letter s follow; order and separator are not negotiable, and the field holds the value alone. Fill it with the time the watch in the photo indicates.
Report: 8h06
